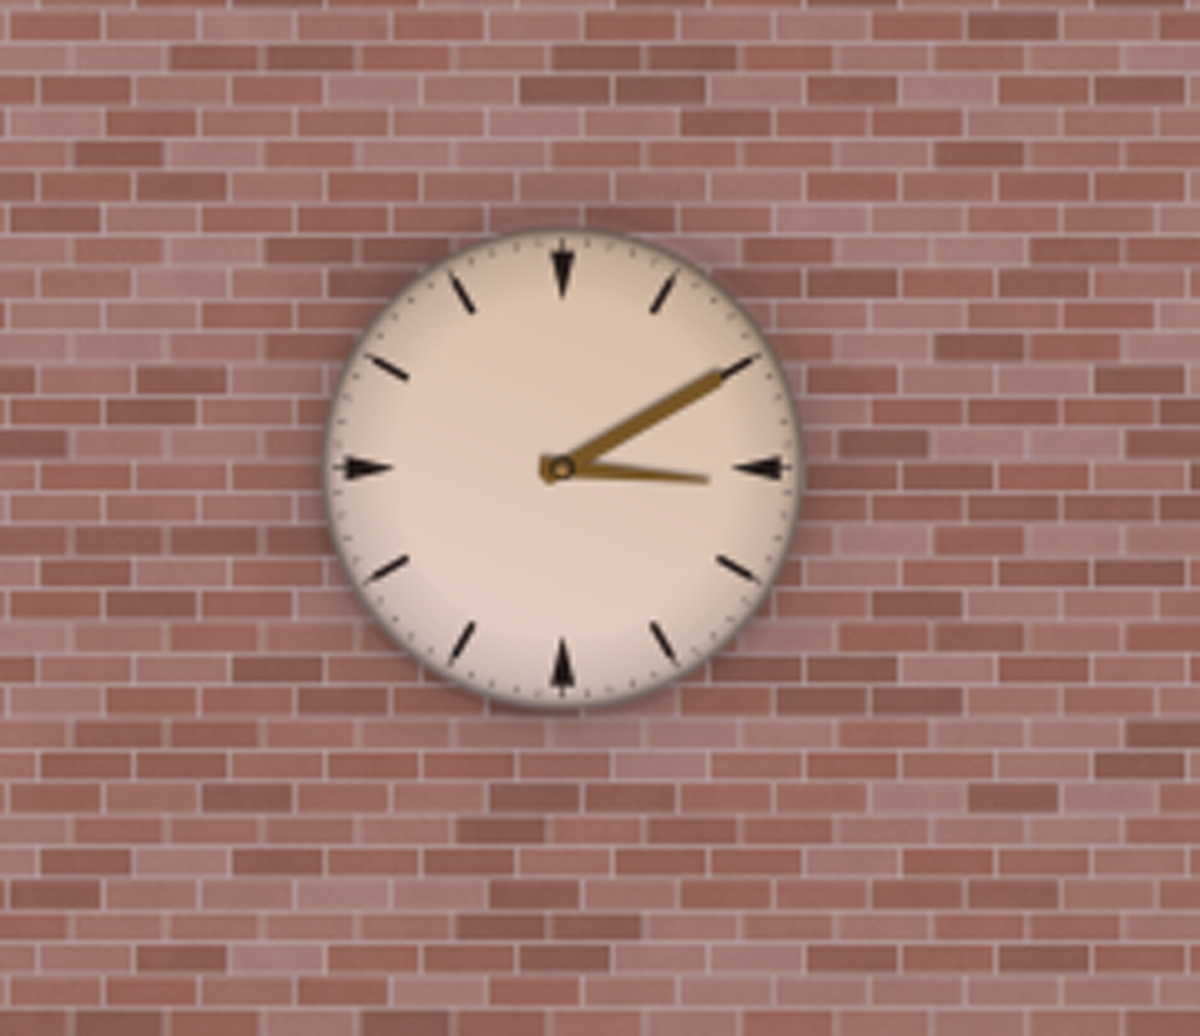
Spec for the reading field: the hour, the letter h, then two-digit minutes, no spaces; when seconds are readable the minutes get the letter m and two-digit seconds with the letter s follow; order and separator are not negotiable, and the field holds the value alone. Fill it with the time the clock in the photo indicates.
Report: 3h10
